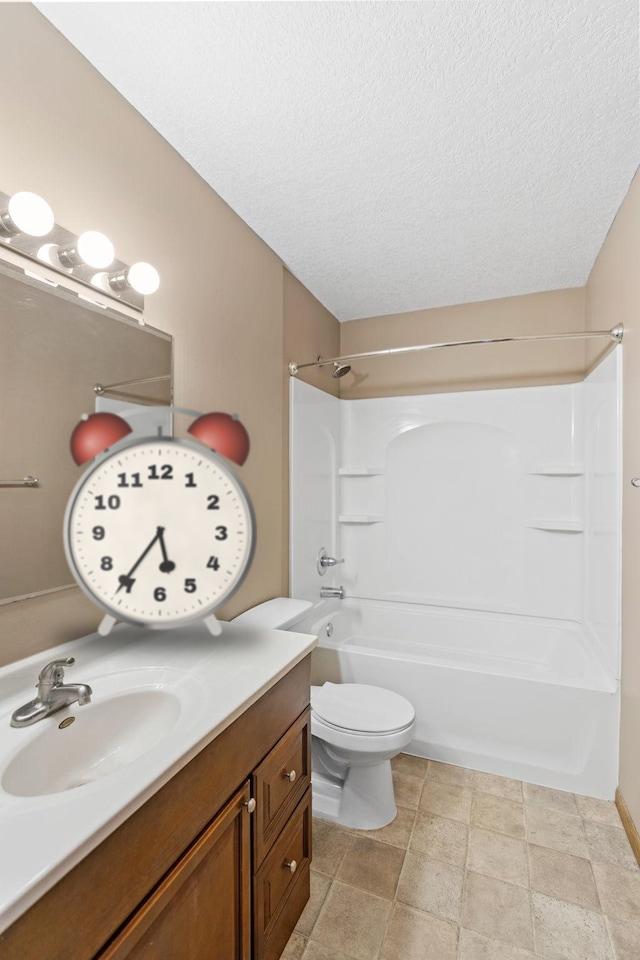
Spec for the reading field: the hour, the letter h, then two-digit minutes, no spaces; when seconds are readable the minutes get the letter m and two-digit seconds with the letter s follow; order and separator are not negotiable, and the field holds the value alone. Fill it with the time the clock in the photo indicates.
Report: 5h36
